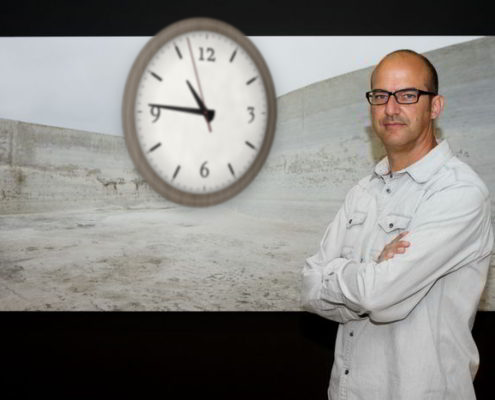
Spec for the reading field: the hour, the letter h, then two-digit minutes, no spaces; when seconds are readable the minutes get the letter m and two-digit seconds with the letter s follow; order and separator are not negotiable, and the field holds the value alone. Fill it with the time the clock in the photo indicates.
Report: 10h45m57s
